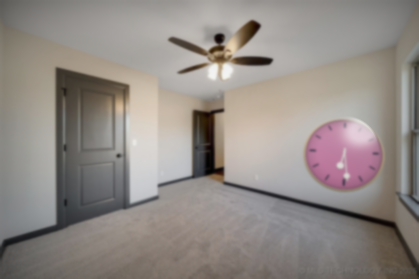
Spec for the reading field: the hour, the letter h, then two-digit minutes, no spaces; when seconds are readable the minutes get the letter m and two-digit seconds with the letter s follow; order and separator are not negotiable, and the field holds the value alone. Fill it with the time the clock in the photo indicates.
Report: 6h29
